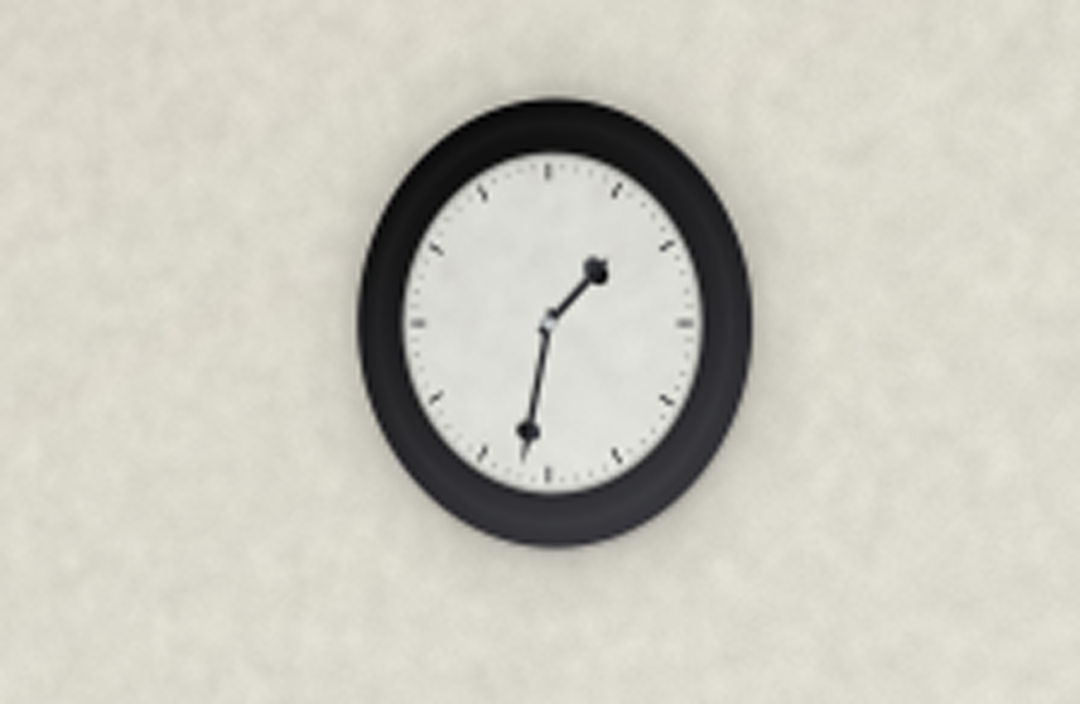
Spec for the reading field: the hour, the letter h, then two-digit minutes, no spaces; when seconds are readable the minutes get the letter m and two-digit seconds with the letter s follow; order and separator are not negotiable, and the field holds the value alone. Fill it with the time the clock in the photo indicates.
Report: 1h32
